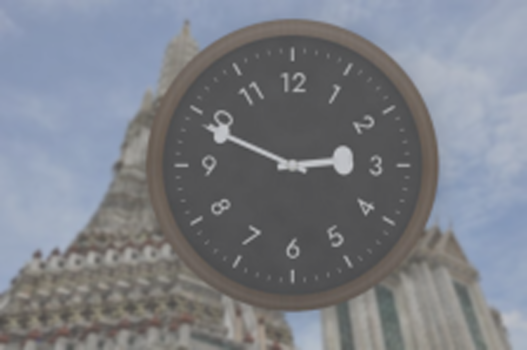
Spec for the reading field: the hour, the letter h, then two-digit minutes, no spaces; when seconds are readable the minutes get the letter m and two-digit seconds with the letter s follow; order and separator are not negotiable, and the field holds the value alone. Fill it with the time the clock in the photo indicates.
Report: 2h49
